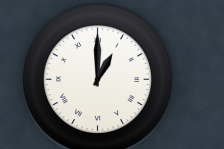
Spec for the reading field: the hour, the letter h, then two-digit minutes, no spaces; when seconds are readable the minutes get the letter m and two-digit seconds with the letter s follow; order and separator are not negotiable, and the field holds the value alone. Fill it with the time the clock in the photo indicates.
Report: 1h00
